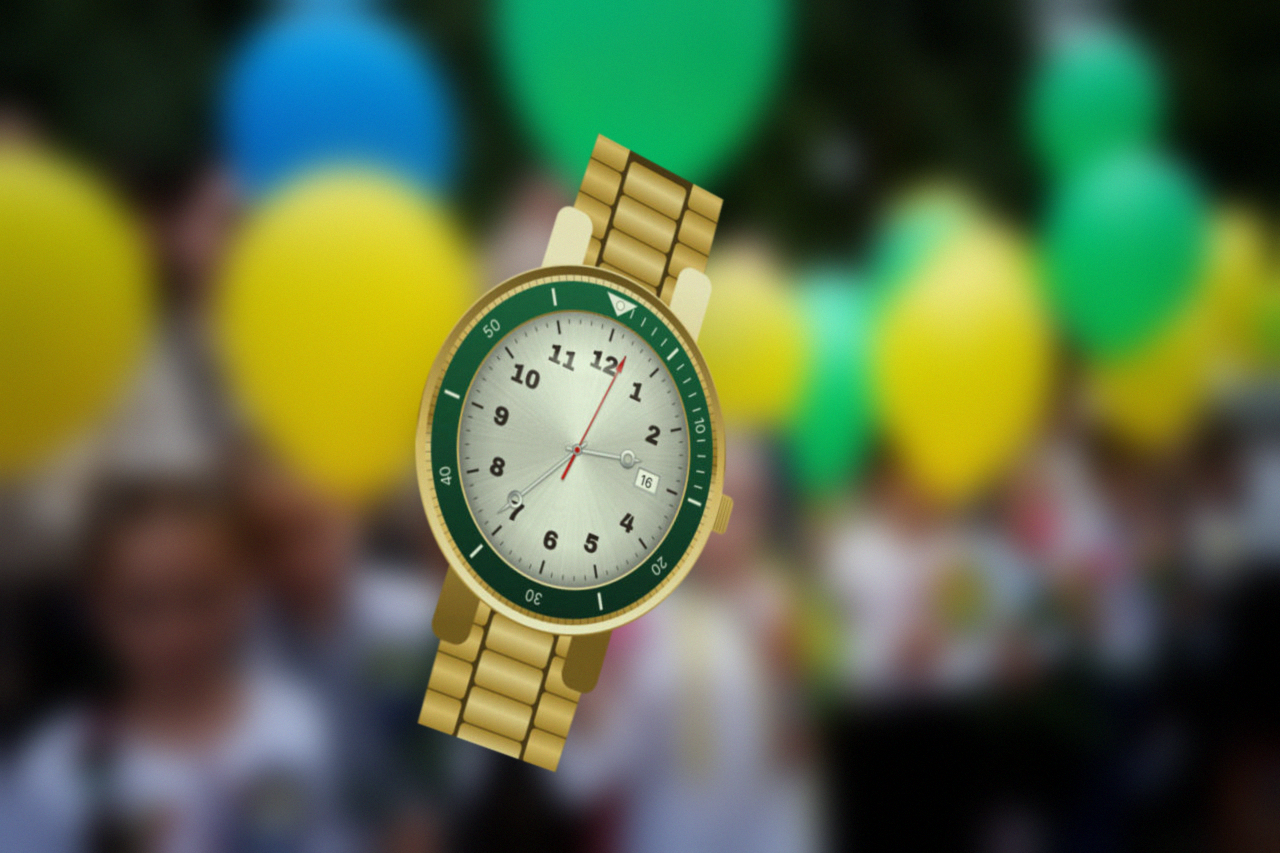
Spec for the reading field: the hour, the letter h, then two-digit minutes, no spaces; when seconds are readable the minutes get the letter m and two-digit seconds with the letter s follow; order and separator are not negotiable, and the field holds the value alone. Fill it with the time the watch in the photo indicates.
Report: 2h36m02s
